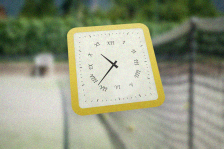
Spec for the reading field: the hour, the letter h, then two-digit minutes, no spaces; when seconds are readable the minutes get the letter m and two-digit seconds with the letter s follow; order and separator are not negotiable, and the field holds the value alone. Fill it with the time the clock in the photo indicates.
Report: 10h37
